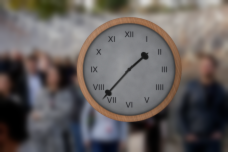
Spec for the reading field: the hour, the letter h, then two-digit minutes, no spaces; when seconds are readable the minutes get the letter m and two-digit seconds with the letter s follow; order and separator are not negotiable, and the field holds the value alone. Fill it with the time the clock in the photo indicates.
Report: 1h37
